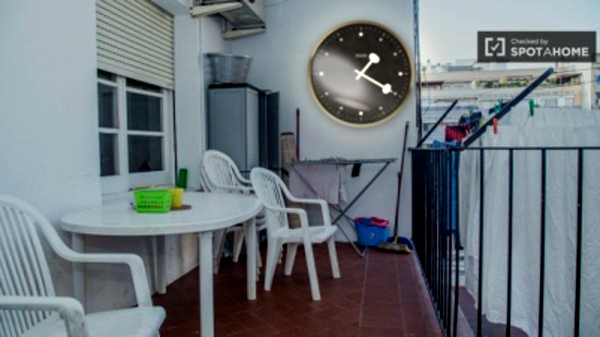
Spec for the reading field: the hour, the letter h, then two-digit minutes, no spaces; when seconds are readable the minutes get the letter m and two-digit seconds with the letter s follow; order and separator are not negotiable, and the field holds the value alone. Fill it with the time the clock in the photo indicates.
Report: 1h20
